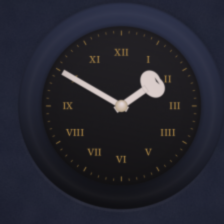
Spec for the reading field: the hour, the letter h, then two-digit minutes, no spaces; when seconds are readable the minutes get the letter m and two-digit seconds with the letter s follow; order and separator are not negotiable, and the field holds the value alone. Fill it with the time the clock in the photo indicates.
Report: 1h50
